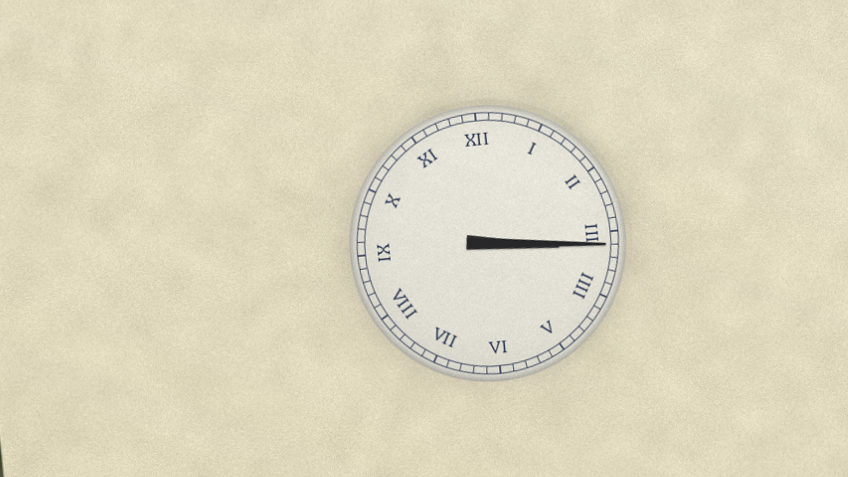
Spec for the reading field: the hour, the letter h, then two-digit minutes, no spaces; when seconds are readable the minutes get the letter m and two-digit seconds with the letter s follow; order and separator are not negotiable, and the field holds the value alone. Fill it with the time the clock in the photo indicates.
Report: 3h16
